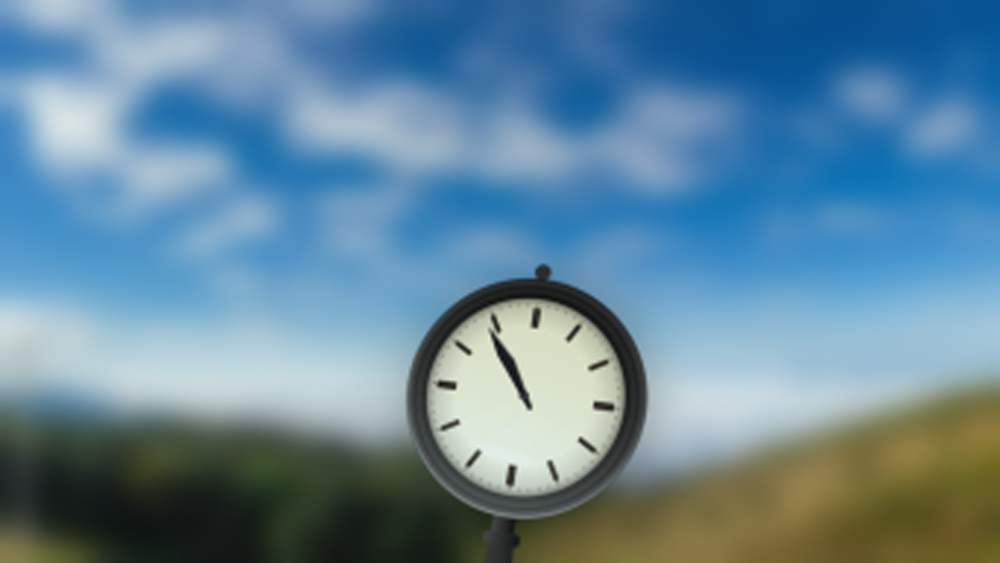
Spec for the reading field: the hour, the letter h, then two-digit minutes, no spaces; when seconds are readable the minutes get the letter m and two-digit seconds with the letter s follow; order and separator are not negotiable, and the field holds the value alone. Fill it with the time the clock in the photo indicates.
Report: 10h54
